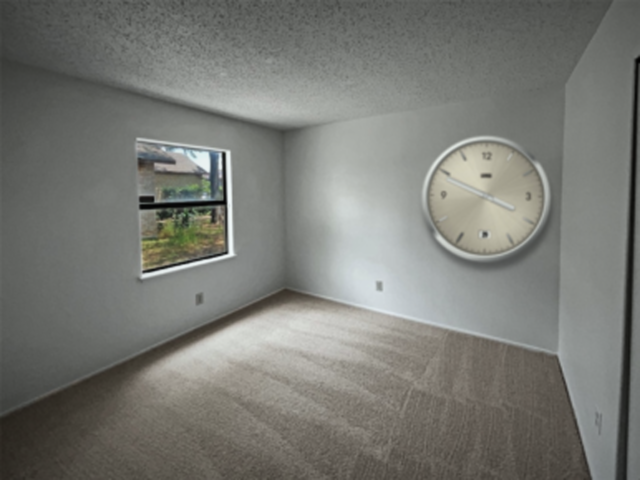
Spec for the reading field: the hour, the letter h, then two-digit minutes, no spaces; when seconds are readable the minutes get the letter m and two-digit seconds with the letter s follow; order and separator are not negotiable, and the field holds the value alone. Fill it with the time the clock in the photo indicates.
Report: 3h49
